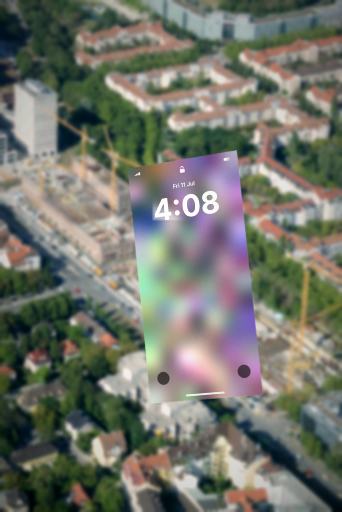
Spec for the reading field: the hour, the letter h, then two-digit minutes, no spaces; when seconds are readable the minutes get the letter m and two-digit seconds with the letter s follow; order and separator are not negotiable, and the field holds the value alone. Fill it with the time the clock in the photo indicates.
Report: 4h08
